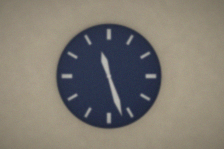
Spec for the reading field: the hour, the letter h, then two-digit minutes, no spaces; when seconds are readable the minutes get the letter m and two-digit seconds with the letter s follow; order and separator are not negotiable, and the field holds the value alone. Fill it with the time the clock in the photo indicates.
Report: 11h27
